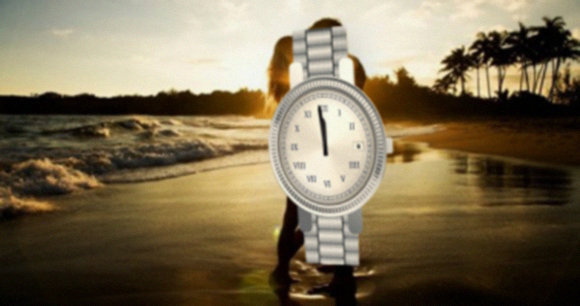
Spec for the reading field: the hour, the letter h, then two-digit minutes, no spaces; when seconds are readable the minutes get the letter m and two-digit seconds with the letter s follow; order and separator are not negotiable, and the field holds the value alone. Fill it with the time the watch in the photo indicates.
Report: 11h59
